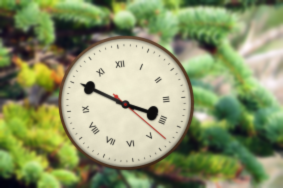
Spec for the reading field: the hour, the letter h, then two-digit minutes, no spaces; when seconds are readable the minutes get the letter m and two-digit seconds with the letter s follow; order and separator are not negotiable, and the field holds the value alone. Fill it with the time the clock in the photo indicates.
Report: 3h50m23s
